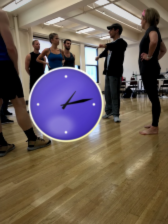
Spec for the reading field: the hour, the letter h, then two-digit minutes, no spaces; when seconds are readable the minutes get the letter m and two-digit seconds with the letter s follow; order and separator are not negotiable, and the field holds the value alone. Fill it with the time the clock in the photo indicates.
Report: 1h13
